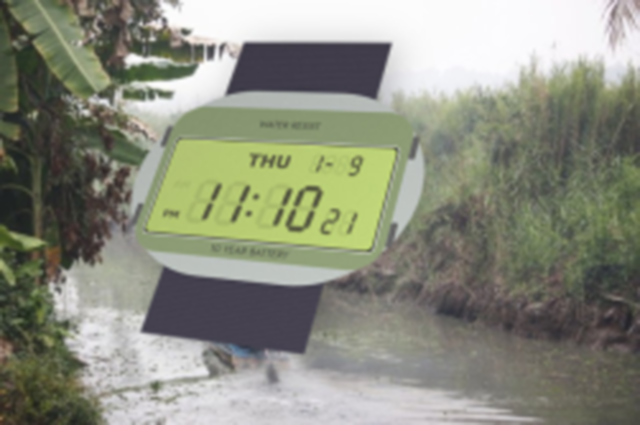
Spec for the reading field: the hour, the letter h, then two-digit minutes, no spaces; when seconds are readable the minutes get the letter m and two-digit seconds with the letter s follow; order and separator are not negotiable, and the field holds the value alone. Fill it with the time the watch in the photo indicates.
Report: 11h10m21s
